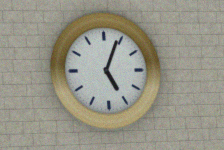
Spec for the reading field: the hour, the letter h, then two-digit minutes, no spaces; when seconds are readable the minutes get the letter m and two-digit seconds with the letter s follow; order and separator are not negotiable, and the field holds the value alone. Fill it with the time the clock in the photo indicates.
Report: 5h04
